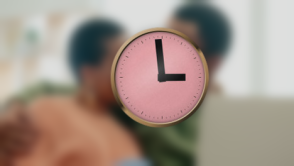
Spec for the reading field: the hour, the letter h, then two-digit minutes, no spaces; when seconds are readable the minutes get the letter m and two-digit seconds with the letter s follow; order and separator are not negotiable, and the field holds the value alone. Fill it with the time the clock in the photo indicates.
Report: 2h59
